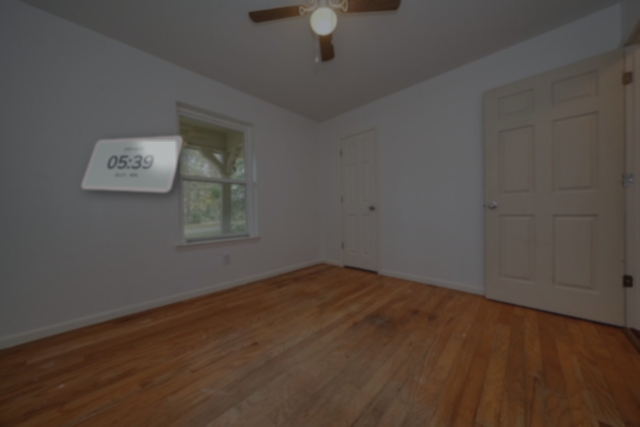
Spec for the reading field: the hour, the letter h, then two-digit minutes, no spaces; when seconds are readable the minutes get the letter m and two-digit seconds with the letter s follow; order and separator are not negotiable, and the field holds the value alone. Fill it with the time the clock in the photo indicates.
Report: 5h39
